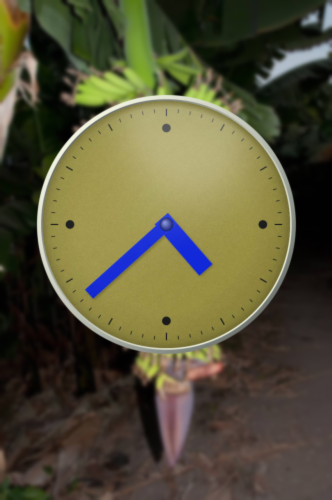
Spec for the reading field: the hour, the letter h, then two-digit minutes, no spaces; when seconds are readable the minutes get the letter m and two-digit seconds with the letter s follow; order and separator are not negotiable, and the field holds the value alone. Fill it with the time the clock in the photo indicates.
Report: 4h38
